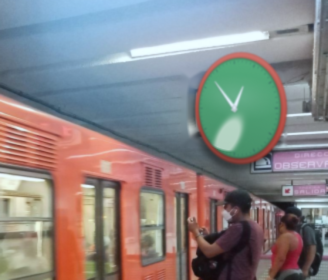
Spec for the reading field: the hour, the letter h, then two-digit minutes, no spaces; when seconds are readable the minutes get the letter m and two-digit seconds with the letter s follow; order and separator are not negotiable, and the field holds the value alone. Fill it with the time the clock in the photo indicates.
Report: 12h53
